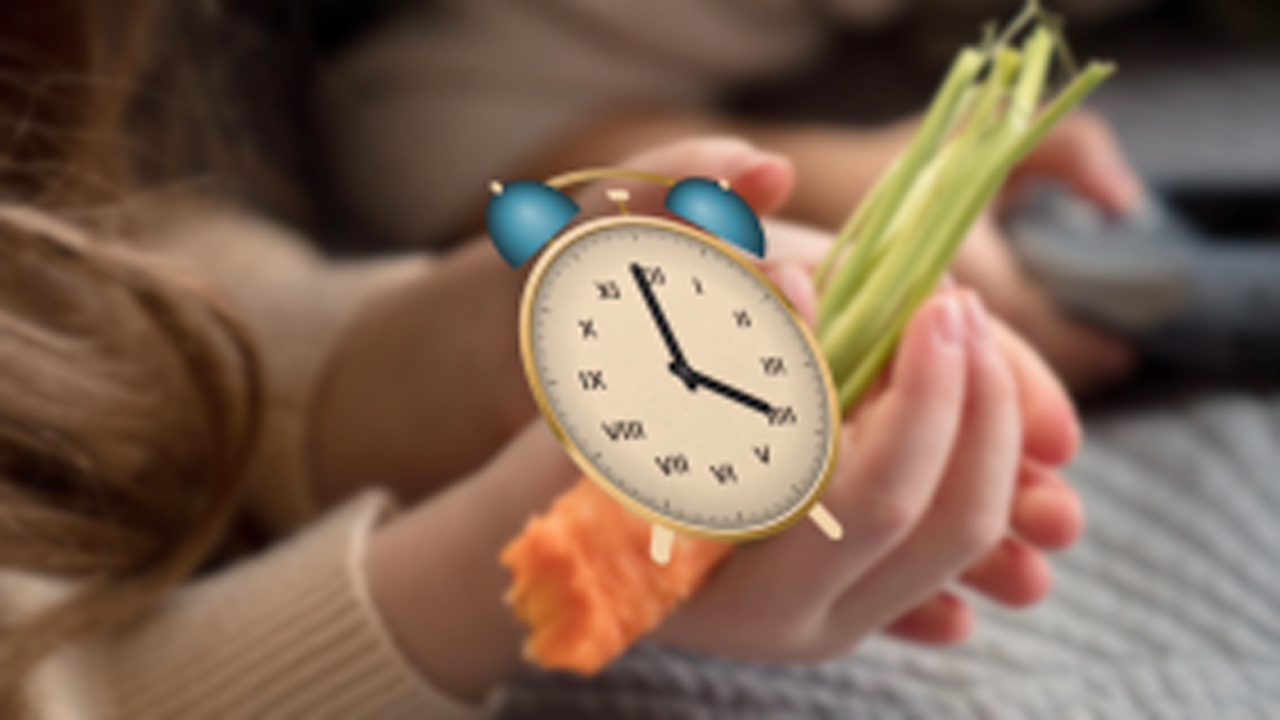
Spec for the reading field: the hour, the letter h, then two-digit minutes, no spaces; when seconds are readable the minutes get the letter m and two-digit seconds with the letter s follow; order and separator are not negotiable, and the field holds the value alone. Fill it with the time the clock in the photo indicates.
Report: 3h59
